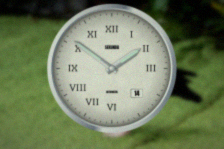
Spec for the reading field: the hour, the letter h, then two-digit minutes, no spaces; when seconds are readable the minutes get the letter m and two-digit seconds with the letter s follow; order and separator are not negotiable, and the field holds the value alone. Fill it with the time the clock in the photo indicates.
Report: 1h51
